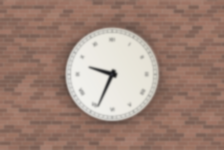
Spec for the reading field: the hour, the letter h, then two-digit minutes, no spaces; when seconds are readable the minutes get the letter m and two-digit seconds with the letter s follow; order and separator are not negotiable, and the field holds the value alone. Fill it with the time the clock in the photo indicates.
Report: 9h34
